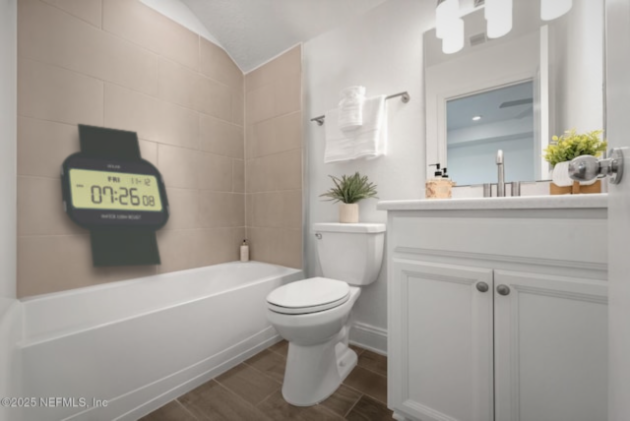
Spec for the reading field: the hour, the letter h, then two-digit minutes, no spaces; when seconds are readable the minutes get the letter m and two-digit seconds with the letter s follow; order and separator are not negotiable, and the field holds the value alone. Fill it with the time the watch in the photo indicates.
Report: 7h26m08s
